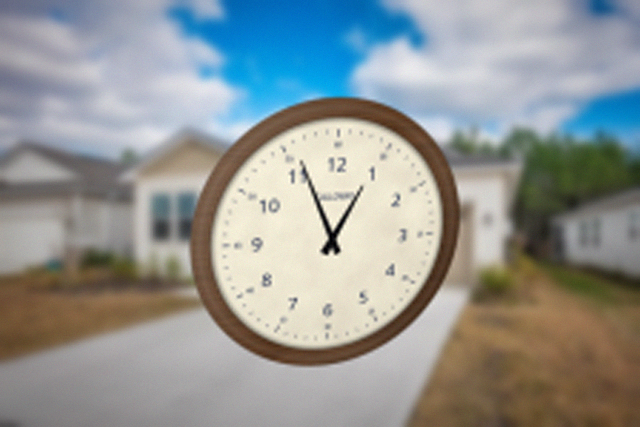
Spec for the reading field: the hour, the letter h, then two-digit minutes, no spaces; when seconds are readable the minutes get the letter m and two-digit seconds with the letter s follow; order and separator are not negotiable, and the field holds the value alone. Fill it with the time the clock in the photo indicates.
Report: 12h56
